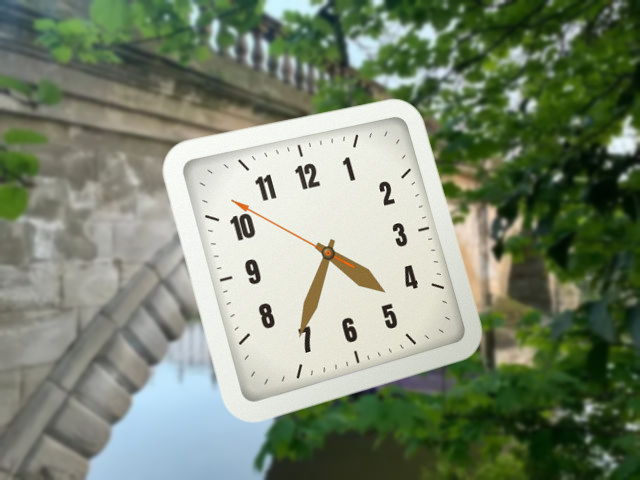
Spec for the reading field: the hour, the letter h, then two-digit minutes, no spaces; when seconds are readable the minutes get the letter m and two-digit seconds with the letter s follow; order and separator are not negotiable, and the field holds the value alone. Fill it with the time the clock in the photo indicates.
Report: 4h35m52s
